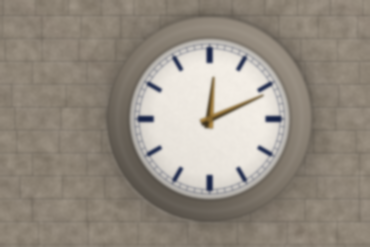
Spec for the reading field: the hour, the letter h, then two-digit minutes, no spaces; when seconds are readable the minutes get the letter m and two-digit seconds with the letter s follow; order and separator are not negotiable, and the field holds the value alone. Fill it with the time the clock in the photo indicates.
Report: 12h11
